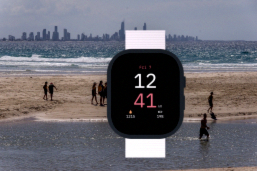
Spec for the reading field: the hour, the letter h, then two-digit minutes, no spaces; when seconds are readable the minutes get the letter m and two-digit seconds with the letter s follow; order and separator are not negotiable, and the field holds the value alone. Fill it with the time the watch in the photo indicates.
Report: 12h41
